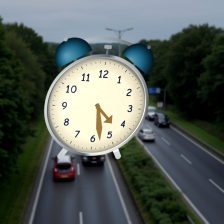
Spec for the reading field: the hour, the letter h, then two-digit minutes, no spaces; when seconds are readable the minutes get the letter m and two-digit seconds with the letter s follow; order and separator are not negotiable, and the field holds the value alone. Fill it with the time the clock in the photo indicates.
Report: 4h28
